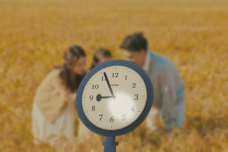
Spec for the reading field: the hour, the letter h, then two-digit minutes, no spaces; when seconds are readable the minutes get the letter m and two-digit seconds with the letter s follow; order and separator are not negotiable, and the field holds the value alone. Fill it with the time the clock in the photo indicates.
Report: 8h56
